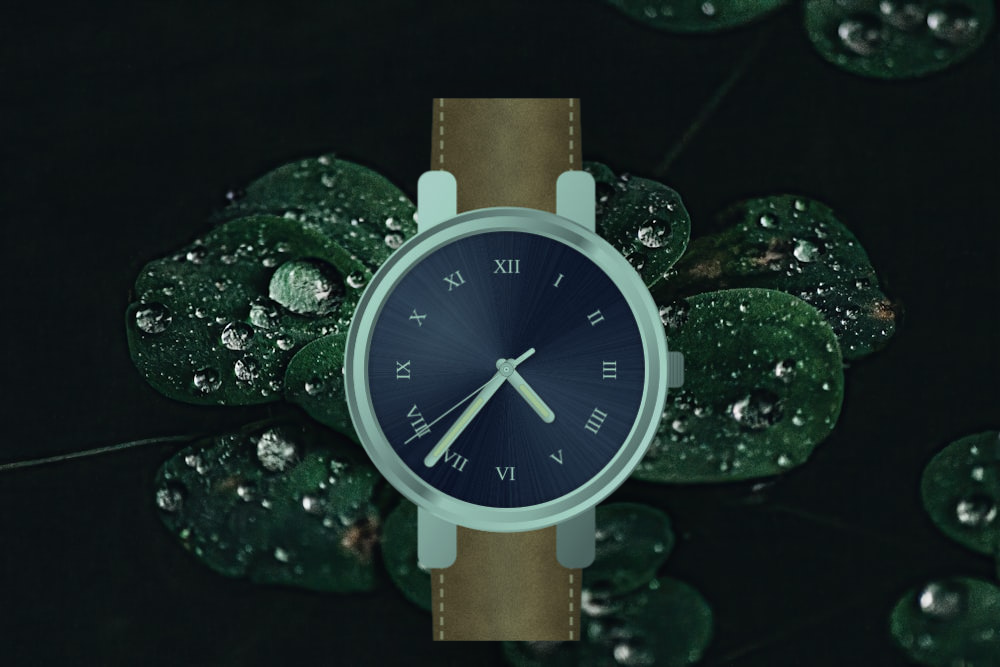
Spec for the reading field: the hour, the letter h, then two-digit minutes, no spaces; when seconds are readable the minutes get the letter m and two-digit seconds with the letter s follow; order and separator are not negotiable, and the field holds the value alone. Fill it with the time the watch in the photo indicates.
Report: 4h36m39s
